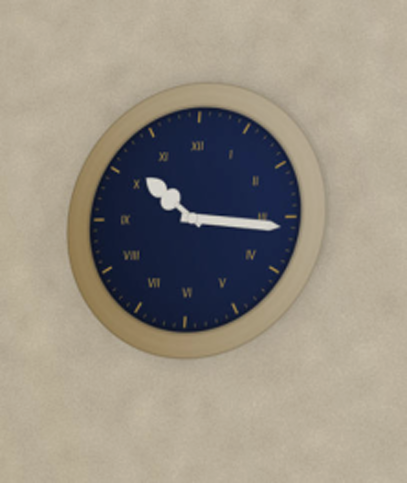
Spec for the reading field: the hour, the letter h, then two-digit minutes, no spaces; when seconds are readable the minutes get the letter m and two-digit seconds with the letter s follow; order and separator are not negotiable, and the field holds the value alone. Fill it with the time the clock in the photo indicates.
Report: 10h16
